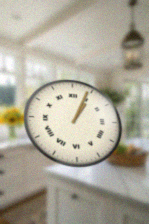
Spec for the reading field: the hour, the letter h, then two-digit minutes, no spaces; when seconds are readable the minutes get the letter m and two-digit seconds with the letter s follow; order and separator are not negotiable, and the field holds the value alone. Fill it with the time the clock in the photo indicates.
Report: 1h04
